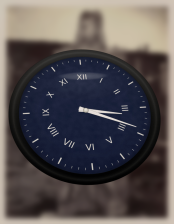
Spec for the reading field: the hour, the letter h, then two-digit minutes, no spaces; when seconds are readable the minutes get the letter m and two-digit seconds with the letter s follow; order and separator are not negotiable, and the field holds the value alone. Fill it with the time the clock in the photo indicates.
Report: 3h19
